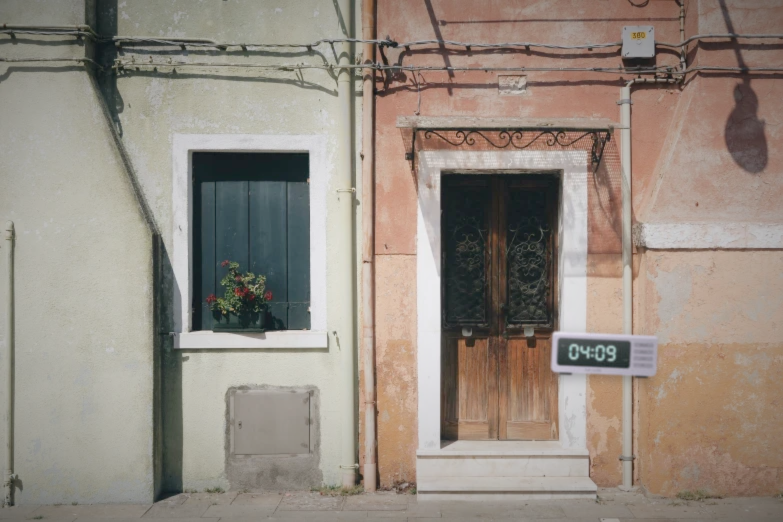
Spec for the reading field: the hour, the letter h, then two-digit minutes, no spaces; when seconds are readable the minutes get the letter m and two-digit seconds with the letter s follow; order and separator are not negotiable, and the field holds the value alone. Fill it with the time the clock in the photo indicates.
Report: 4h09
